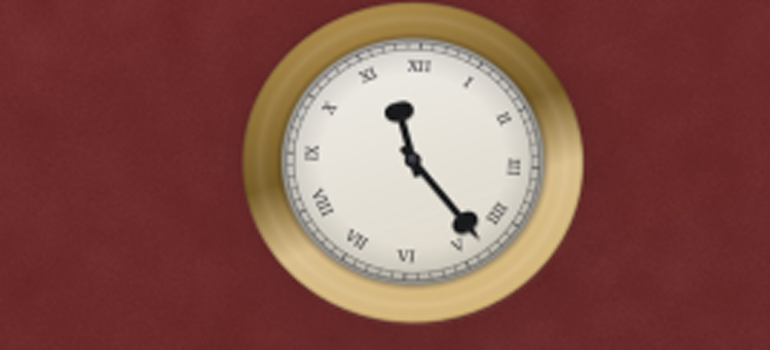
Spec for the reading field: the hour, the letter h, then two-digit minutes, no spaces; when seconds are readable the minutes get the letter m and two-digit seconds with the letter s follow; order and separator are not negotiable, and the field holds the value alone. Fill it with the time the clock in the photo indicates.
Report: 11h23
